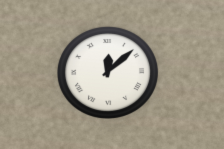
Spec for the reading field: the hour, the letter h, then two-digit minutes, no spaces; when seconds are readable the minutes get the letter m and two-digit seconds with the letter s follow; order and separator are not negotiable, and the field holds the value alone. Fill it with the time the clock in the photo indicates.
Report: 12h08
